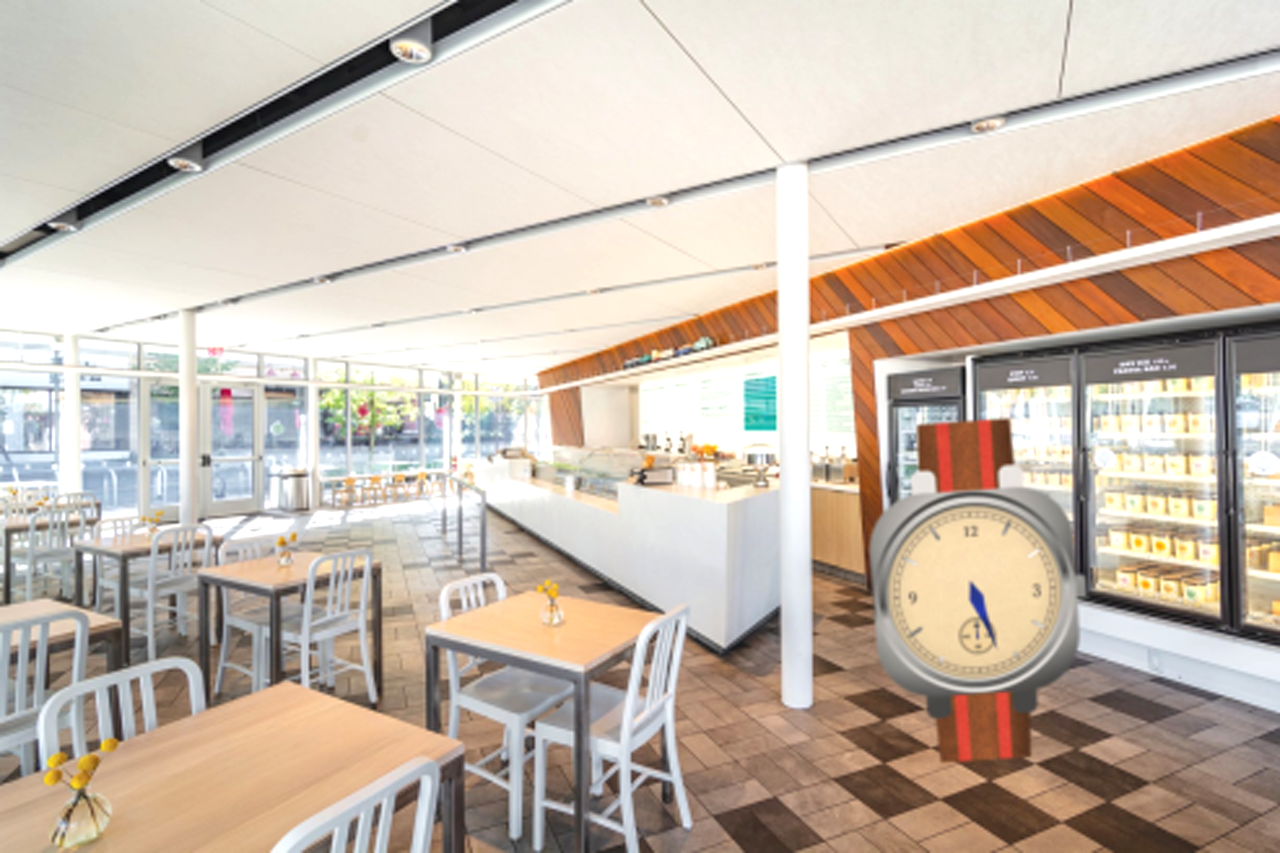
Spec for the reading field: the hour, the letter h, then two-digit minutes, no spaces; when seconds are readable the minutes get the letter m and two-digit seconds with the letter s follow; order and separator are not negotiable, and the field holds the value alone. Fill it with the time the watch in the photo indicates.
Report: 5h27
